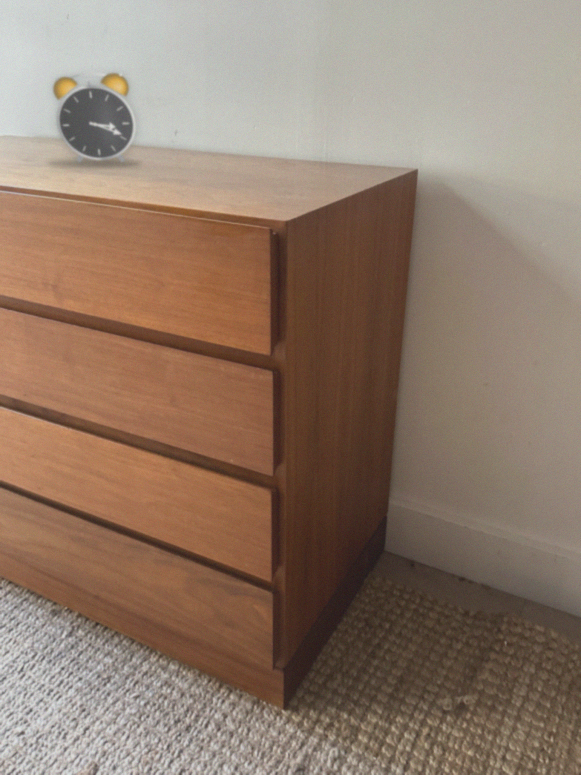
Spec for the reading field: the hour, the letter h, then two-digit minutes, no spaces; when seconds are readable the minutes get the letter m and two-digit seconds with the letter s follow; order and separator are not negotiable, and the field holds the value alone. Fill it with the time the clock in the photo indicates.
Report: 3h19
